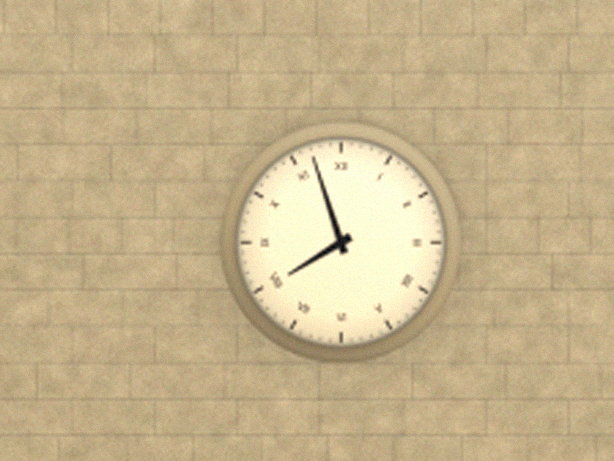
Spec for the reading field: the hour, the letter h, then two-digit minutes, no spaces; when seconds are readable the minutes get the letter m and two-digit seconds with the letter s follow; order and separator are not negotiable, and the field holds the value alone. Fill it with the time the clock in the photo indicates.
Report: 7h57
